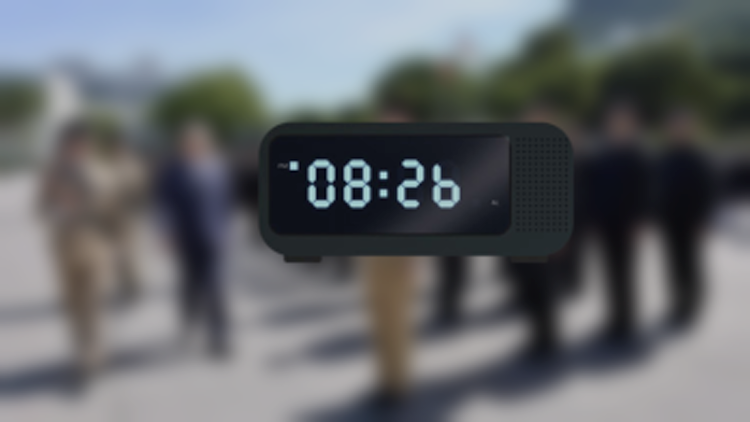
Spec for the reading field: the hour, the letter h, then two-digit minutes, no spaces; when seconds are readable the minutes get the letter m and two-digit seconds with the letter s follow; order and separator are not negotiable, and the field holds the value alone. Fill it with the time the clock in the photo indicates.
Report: 8h26
